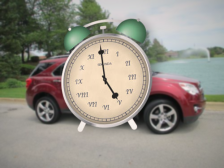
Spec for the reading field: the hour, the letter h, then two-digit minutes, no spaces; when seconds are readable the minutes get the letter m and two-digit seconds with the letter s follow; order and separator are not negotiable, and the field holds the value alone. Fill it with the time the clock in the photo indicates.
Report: 4h59
